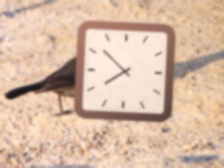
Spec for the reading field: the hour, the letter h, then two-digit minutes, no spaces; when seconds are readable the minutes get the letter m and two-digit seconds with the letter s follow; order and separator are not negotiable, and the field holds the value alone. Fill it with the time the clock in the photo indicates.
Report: 7h52
